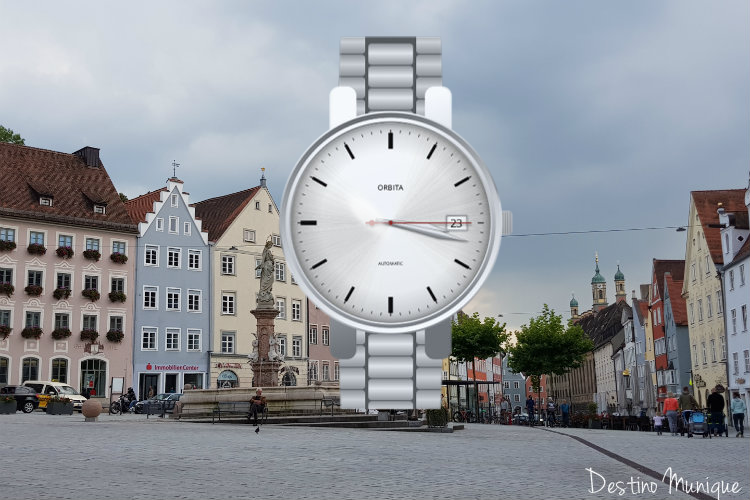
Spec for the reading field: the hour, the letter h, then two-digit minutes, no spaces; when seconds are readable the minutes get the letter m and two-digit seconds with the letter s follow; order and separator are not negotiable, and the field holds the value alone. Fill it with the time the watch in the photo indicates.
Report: 3h17m15s
